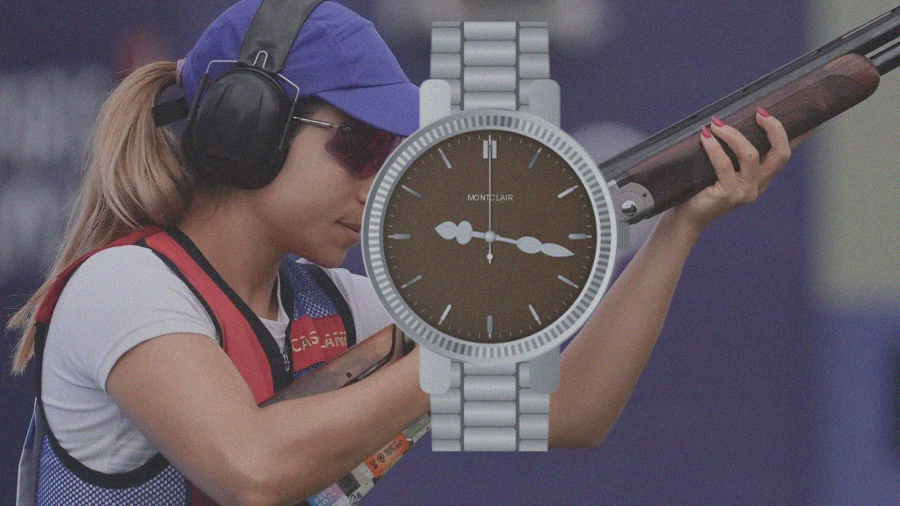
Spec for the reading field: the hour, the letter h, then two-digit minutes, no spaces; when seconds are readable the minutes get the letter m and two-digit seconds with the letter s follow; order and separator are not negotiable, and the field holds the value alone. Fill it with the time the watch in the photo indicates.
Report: 9h17m00s
